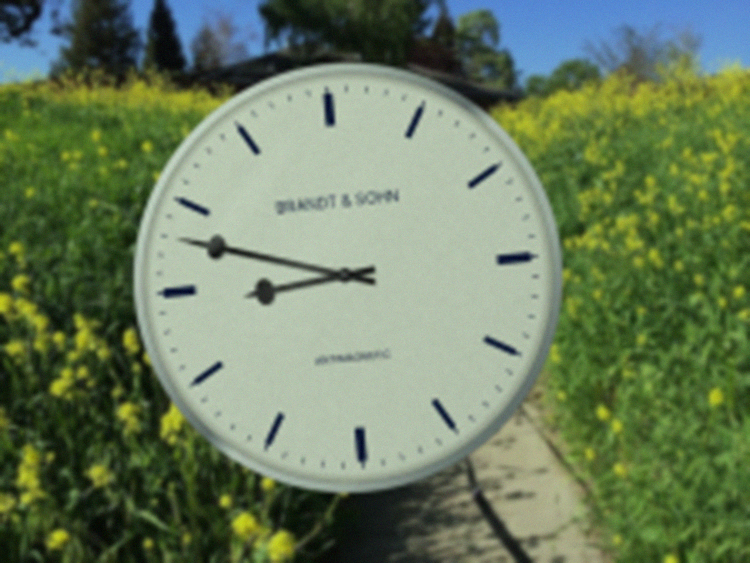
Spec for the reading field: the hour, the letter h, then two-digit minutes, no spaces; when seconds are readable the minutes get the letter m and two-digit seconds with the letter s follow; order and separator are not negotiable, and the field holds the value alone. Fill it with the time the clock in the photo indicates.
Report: 8h48
